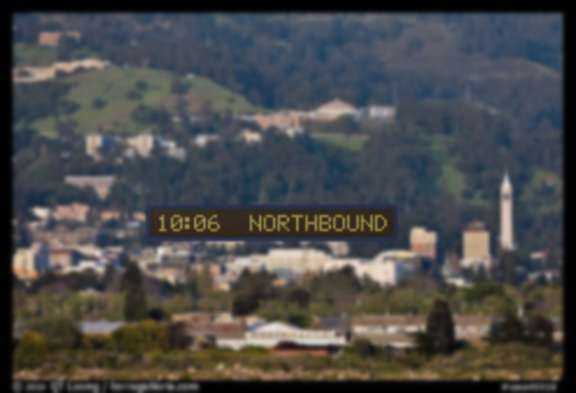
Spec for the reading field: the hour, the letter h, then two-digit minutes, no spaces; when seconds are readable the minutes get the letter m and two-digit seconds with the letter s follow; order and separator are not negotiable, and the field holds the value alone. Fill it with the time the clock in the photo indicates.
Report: 10h06
